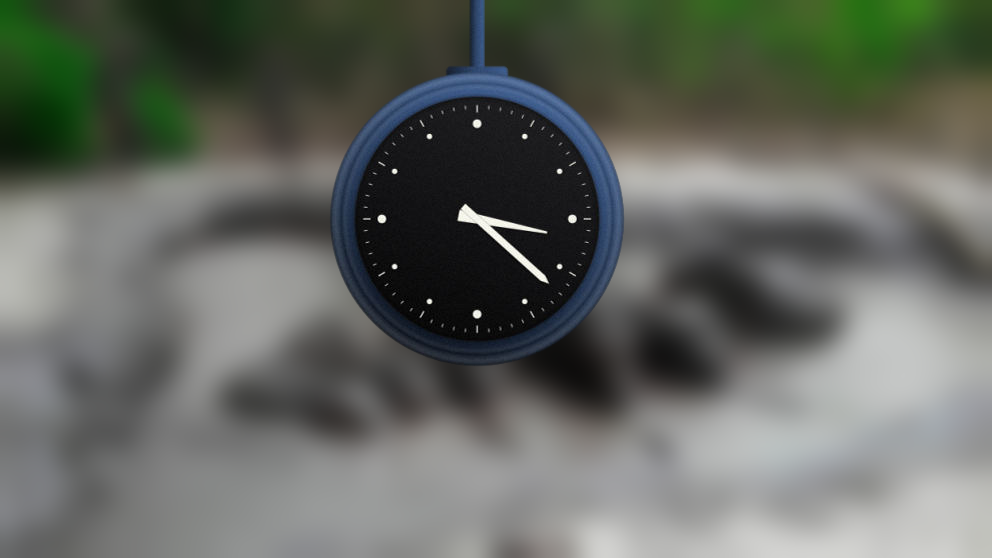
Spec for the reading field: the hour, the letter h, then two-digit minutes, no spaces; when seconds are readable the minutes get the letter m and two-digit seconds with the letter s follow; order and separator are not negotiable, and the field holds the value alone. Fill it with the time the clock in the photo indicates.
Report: 3h22
